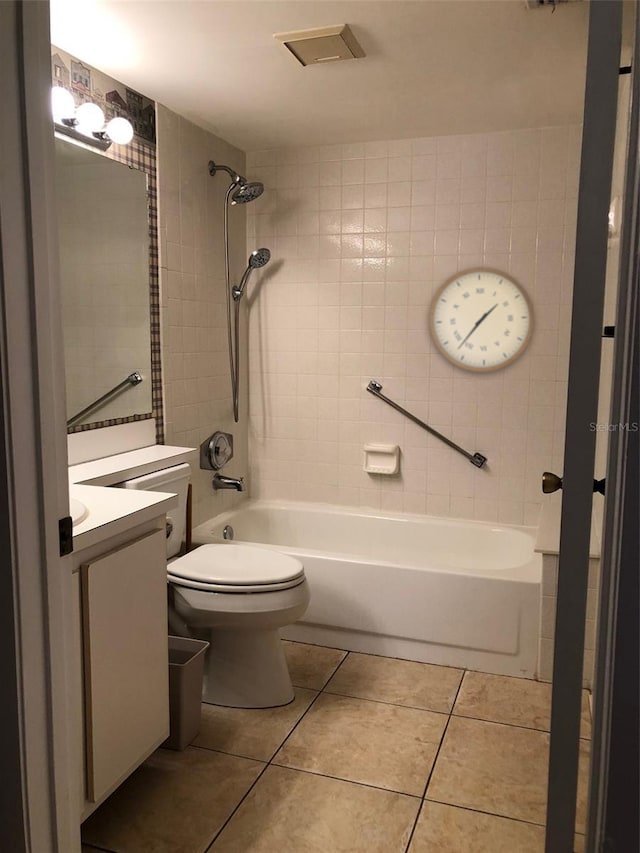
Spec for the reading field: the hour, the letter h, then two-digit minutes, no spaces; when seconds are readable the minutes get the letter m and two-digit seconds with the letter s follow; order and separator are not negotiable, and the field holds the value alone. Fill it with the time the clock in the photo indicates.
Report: 1h37
